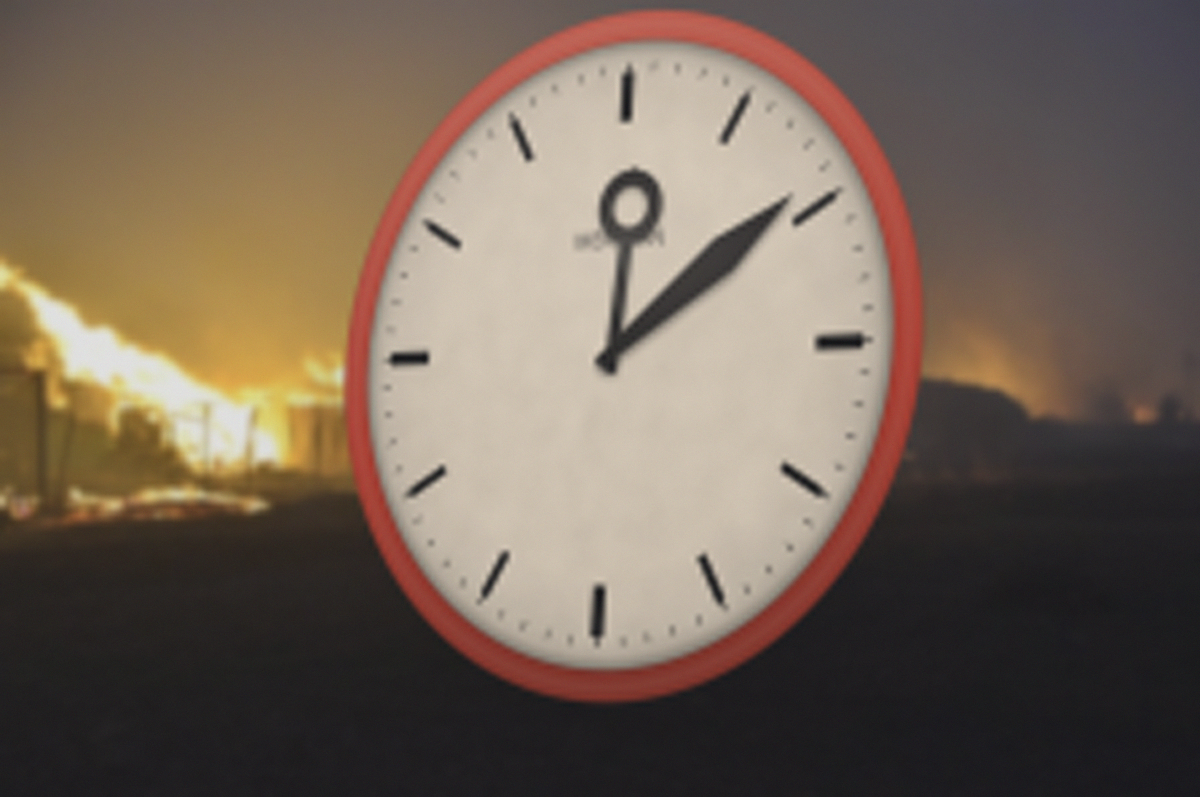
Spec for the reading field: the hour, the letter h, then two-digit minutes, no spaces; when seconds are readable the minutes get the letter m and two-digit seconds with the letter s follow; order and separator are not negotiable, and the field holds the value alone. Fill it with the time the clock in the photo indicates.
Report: 12h09
